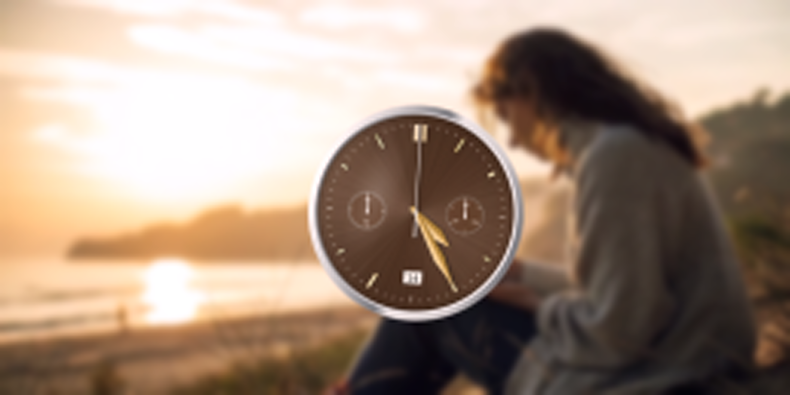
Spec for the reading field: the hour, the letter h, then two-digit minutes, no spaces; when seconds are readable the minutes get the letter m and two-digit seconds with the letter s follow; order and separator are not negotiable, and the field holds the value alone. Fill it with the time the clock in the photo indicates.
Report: 4h25
